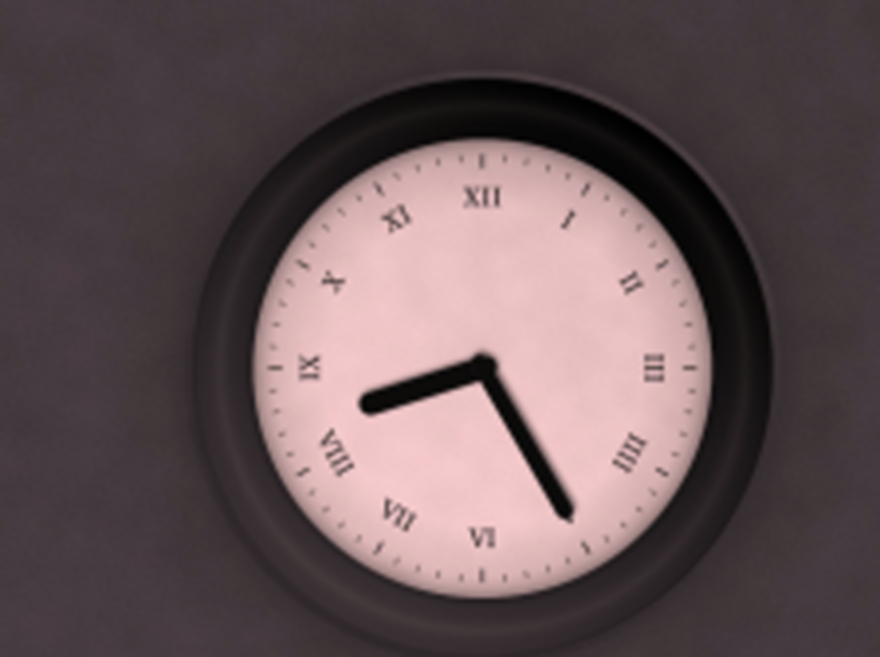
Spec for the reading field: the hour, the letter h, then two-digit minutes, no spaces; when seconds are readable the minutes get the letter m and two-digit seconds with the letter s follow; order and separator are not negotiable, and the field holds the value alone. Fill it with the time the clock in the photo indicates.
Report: 8h25
